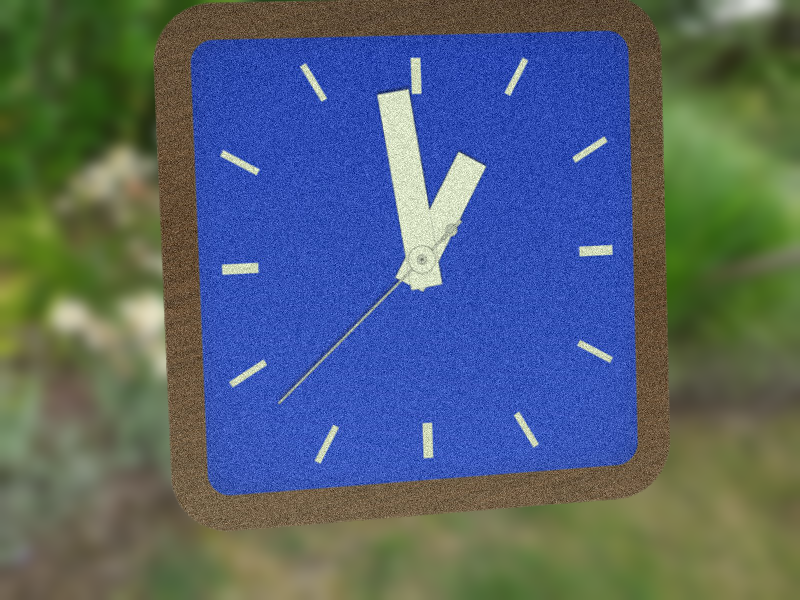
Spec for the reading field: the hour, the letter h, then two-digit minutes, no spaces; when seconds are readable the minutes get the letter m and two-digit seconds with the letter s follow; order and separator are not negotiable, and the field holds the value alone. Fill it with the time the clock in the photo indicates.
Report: 12h58m38s
